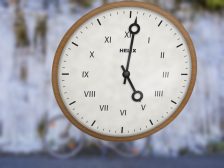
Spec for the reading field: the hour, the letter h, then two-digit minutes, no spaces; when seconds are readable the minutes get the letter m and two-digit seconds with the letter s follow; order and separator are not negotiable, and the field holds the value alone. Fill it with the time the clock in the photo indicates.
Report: 5h01
